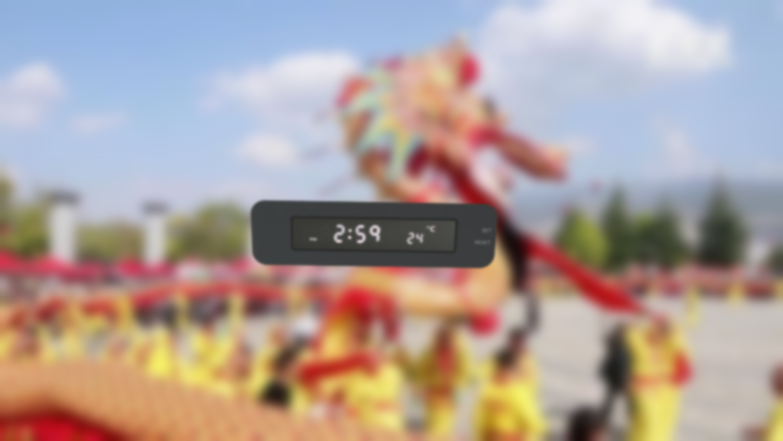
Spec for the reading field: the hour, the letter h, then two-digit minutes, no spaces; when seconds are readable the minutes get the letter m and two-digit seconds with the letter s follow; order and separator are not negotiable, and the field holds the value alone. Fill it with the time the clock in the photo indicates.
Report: 2h59
